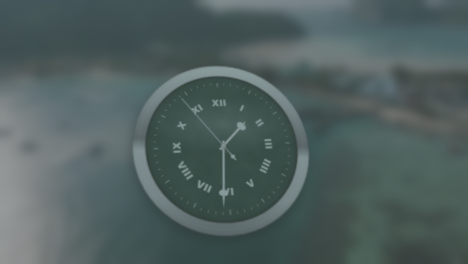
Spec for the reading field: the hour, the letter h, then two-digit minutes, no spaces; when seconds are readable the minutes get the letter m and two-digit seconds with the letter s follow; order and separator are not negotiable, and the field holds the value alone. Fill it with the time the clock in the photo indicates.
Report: 1h30m54s
